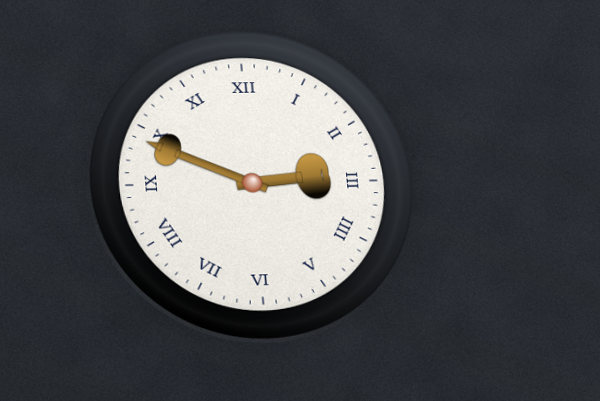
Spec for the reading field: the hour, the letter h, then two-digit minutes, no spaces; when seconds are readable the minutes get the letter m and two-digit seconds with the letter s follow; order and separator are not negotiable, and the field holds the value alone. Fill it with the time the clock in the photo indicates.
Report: 2h49
